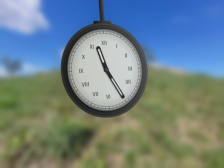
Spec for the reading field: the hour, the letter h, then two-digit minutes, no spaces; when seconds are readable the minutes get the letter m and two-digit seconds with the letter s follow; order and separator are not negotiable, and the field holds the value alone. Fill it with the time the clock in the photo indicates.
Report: 11h25
